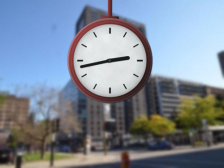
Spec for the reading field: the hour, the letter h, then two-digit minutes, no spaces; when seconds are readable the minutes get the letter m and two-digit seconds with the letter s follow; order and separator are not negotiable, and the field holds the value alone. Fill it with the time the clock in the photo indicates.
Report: 2h43
